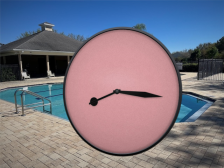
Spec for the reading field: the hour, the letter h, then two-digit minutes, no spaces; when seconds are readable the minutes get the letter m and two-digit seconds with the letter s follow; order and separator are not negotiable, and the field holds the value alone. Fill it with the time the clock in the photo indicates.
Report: 8h16
